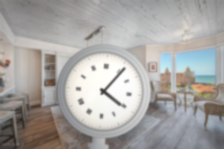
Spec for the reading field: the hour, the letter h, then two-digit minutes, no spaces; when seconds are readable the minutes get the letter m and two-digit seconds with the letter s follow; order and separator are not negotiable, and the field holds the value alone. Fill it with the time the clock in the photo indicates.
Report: 4h06
